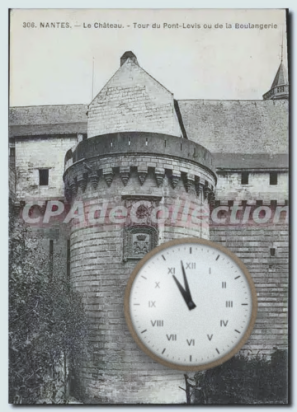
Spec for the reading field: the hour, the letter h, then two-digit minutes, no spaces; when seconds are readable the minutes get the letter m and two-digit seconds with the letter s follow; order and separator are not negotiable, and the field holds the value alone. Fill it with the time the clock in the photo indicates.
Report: 10h58
